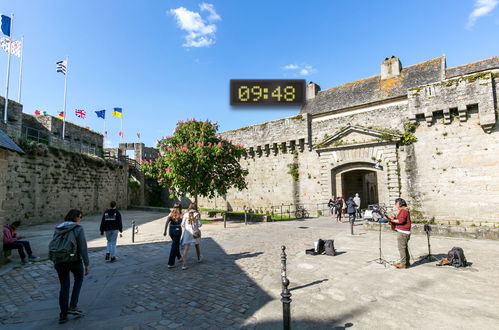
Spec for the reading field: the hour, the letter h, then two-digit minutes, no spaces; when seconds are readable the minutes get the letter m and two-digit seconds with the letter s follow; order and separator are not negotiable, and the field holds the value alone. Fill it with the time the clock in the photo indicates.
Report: 9h48
